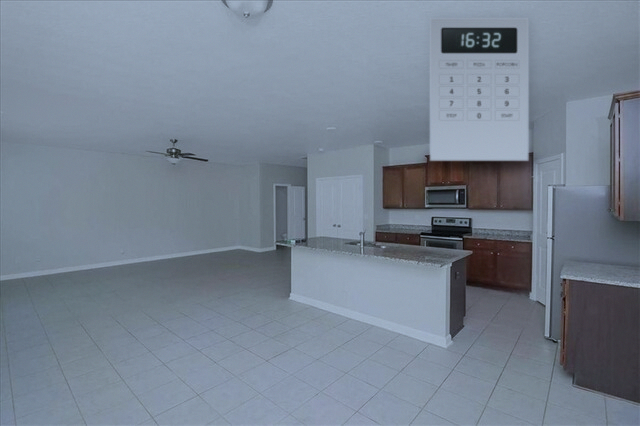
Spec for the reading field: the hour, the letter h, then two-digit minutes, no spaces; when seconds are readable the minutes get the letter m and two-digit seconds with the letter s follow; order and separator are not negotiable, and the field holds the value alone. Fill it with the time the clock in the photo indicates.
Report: 16h32
